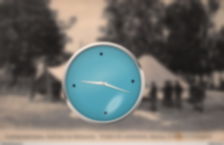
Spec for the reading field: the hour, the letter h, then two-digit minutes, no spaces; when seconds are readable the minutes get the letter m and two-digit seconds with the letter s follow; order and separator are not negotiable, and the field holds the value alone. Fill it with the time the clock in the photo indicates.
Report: 9h19
